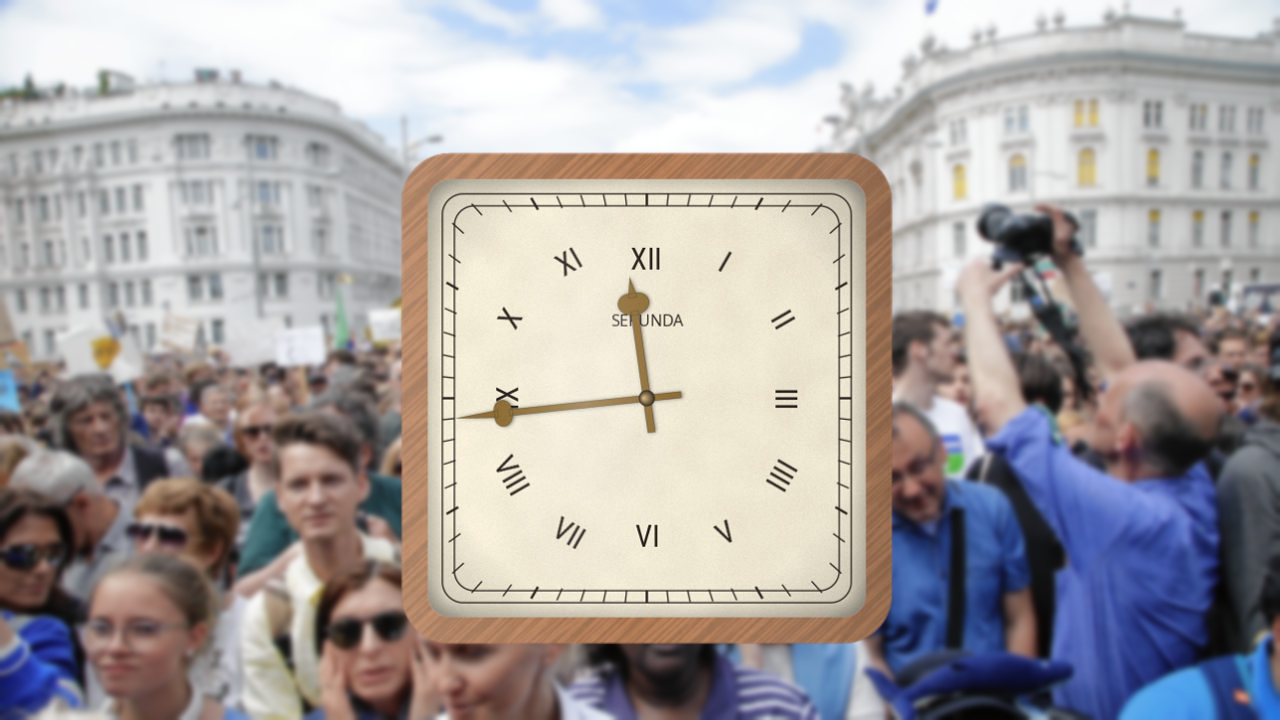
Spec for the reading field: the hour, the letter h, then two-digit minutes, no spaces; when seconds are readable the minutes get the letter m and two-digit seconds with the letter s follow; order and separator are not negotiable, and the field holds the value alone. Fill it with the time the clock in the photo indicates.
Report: 11h44
